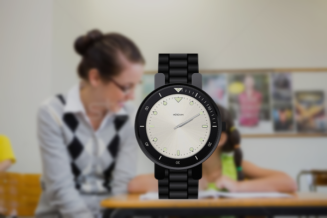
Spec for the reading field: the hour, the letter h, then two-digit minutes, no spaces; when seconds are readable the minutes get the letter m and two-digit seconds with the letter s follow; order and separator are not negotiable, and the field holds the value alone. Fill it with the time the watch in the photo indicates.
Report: 2h10
